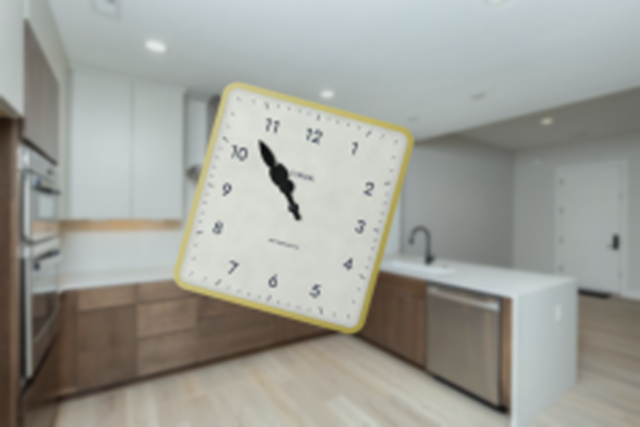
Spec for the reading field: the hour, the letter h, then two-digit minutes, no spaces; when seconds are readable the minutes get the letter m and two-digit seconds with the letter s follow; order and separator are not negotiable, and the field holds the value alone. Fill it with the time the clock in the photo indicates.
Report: 10h53
